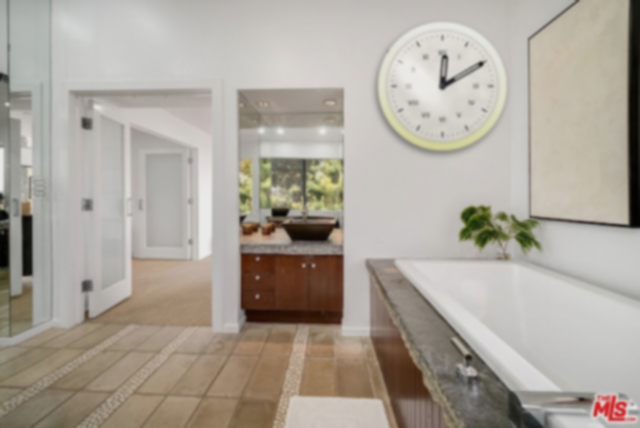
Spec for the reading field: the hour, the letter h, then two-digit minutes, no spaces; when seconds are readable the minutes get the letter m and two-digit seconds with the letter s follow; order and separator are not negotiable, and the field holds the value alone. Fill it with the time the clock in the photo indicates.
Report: 12h10
